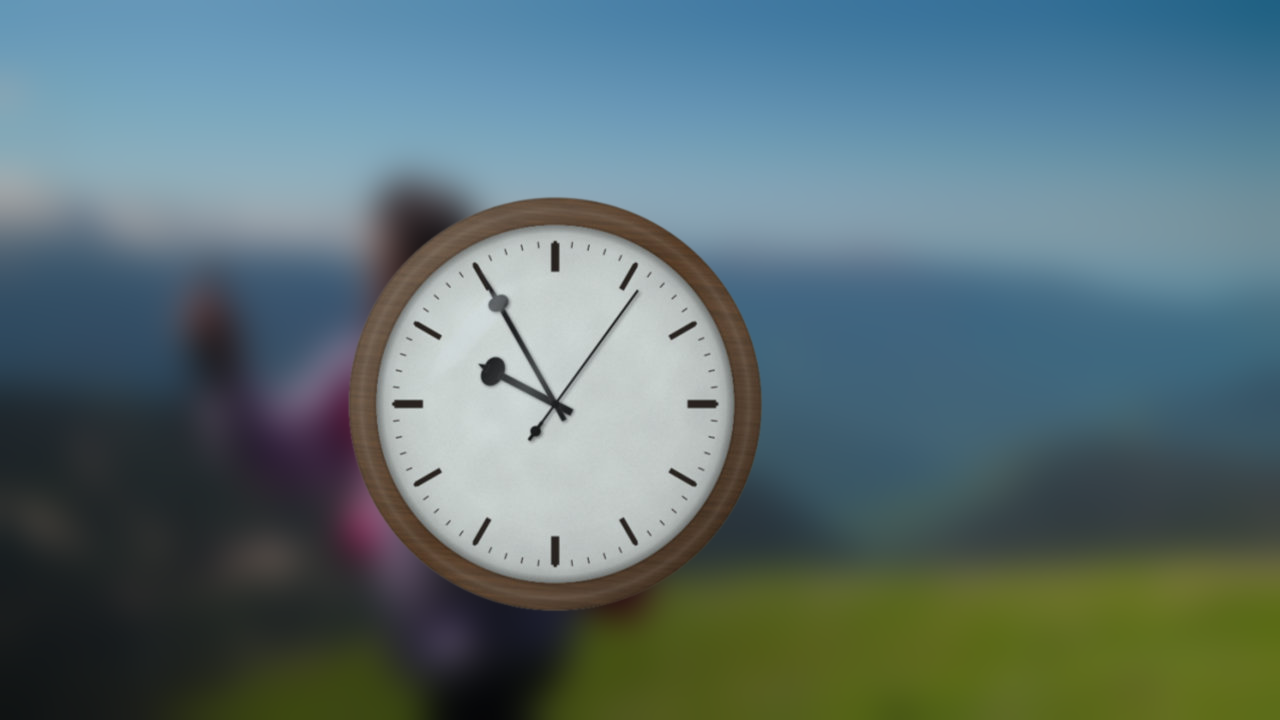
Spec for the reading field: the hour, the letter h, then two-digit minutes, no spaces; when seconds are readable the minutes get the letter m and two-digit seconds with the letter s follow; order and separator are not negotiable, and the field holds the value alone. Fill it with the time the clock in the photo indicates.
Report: 9h55m06s
